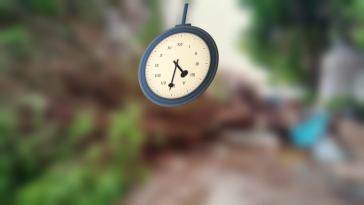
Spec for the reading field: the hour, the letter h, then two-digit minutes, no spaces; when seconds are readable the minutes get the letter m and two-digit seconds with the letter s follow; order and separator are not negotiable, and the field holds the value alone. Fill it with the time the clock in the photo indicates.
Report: 4h31
